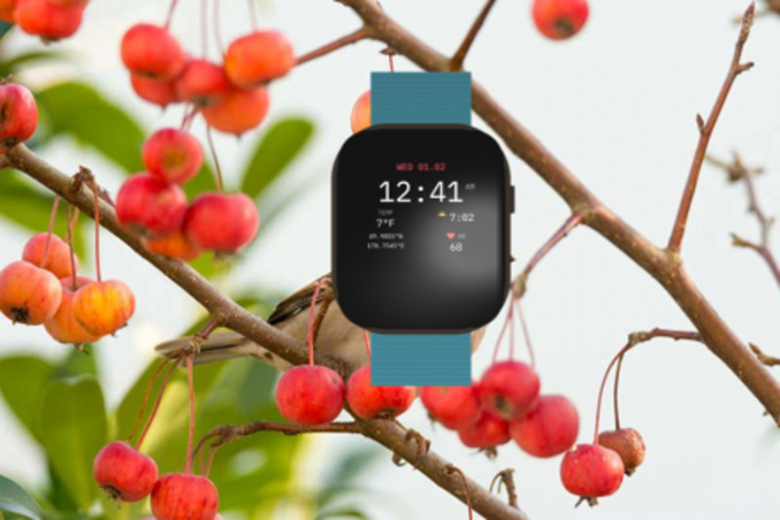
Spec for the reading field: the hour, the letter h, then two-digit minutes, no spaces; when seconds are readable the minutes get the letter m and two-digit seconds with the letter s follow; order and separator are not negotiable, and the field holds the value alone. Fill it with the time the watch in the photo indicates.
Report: 12h41
